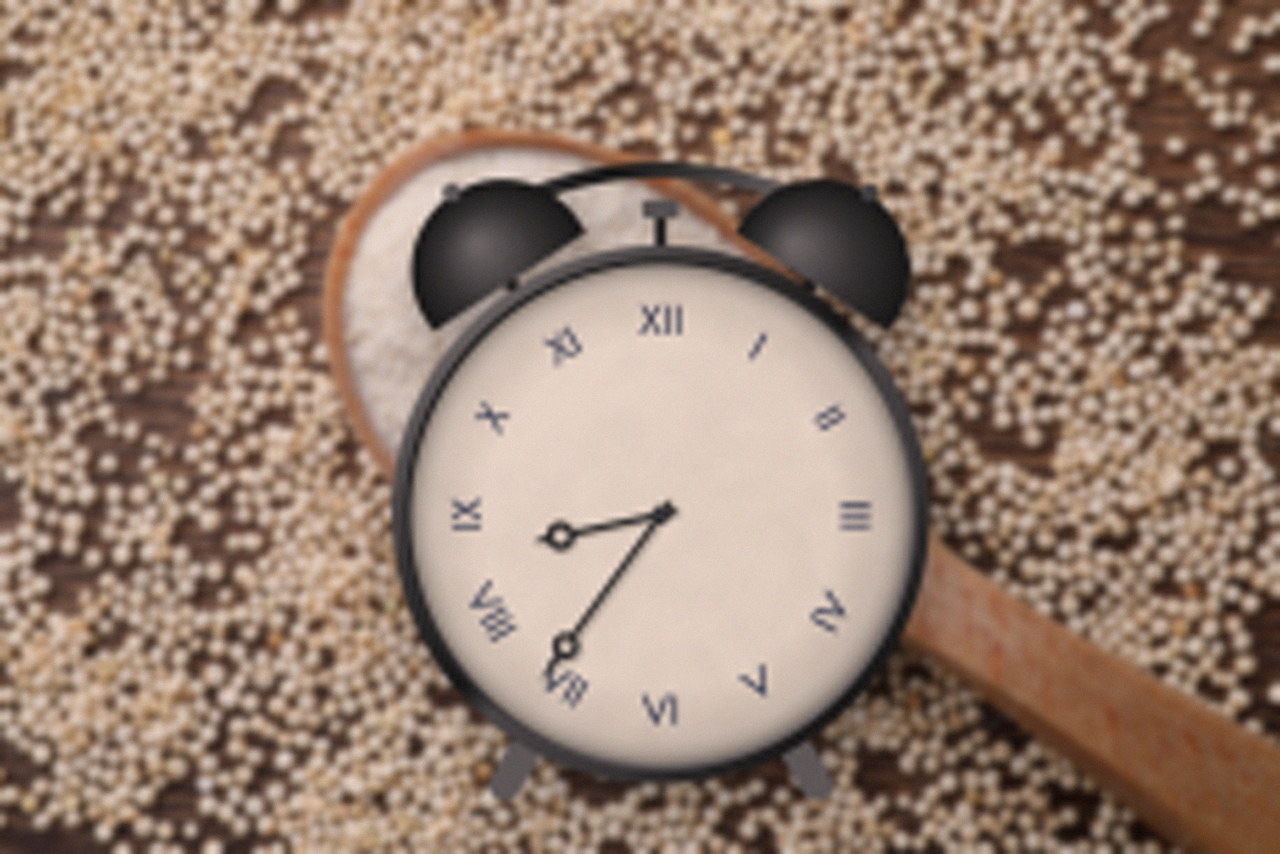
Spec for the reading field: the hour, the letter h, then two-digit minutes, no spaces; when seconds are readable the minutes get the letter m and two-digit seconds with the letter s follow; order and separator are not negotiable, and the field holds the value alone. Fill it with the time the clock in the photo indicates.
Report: 8h36
